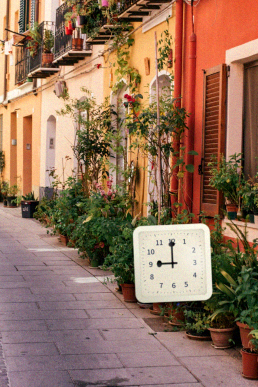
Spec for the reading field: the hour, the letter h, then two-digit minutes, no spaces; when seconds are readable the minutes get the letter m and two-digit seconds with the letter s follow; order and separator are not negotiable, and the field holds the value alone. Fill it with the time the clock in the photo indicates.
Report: 9h00
